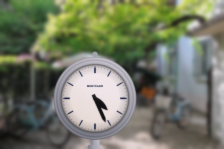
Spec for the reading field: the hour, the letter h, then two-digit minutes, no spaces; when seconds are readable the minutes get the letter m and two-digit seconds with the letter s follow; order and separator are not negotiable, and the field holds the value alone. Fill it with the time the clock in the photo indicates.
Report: 4h26
